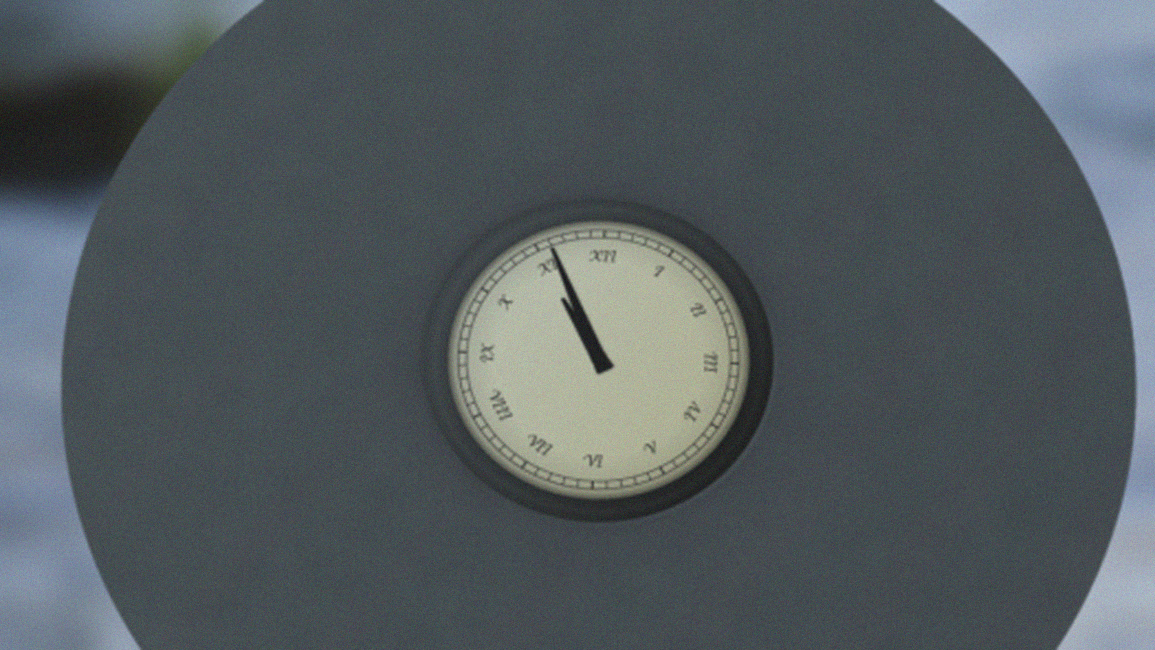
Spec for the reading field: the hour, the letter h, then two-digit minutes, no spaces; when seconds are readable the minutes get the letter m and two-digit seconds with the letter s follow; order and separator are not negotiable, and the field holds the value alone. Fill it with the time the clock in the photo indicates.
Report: 10h56
